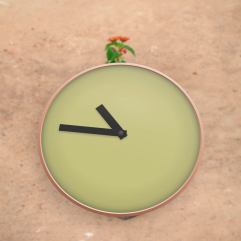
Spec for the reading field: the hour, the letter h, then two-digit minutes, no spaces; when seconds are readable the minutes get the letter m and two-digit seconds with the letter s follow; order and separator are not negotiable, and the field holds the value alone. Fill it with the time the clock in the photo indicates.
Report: 10h46
